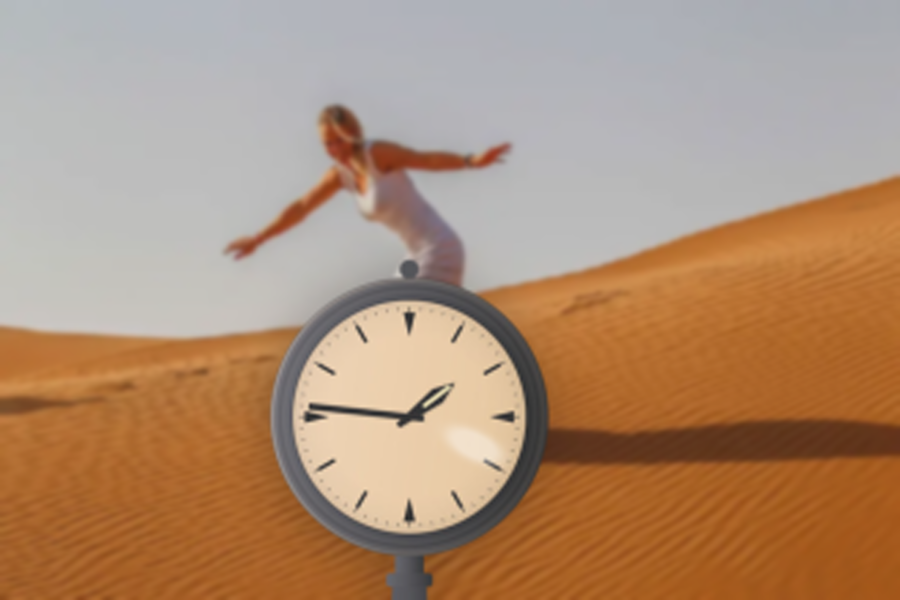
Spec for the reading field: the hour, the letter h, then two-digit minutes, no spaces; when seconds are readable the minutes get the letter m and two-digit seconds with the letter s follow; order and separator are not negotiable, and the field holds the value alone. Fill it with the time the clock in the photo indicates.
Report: 1h46
